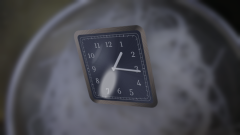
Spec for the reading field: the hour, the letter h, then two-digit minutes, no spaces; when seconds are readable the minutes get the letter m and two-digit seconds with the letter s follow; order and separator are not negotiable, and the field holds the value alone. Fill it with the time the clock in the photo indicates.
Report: 1h16
